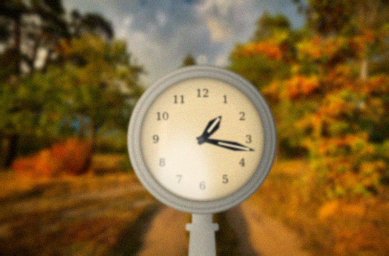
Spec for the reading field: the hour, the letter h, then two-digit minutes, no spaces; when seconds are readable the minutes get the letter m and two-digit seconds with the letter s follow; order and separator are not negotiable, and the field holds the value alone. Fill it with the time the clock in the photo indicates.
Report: 1h17
